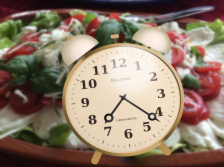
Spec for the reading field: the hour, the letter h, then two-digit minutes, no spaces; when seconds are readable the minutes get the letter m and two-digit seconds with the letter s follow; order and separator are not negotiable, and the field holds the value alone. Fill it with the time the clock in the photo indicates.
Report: 7h22
